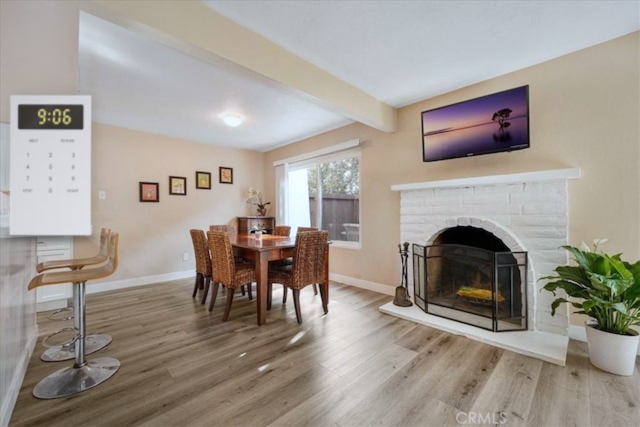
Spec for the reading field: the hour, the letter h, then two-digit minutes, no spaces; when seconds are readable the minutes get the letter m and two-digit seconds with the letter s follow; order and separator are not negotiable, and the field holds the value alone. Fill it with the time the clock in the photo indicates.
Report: 9h06
